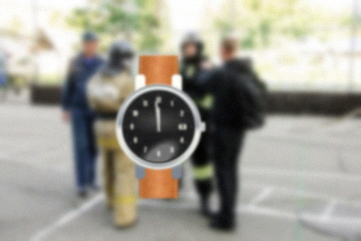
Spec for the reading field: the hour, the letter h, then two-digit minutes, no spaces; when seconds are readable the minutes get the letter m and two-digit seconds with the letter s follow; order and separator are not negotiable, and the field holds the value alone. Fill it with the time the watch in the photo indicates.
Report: 11h59
